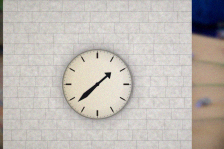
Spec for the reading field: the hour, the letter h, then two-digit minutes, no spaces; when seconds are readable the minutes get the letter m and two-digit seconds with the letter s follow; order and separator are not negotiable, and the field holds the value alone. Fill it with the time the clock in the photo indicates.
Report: 1h38
